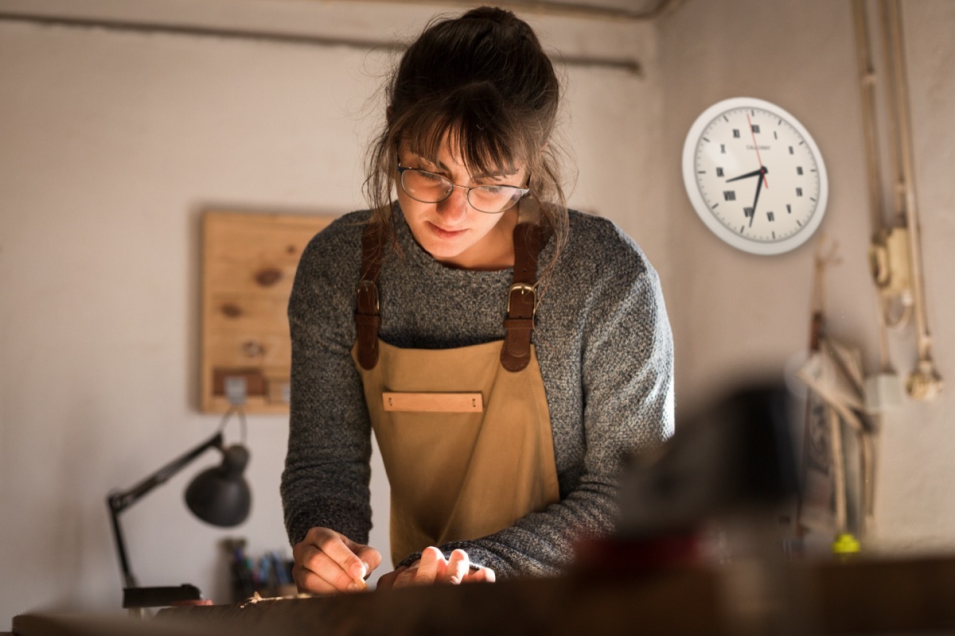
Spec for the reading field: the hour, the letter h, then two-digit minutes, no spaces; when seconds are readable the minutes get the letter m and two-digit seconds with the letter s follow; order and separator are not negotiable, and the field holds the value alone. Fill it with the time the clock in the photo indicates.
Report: 8h33m59s
